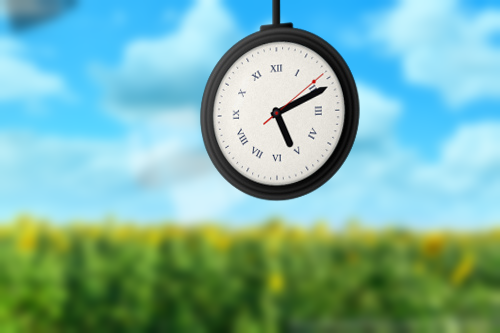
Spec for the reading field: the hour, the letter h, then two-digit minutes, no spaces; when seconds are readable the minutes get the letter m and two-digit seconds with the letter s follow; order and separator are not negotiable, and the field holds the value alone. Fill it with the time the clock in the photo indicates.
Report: 5h11m09s
